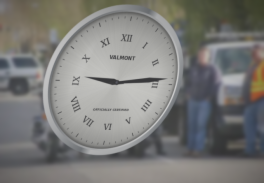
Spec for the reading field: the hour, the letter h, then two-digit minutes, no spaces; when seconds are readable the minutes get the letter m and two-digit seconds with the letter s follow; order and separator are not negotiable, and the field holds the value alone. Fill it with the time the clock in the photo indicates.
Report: 9h14
